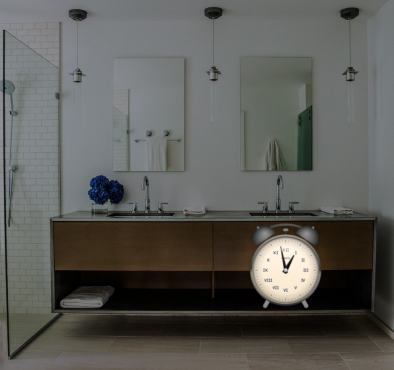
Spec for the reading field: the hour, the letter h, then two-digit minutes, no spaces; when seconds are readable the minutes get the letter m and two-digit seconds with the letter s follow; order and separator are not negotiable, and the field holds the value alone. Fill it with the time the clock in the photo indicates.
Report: 12h58
